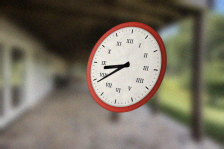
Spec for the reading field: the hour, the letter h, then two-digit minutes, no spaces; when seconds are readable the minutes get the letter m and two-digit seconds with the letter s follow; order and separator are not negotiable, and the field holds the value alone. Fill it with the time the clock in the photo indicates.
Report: 8h39
